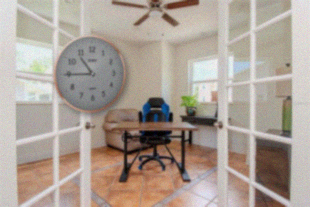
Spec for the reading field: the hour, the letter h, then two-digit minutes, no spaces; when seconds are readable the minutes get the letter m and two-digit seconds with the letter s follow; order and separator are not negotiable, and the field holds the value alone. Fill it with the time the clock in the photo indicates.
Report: 10h45
